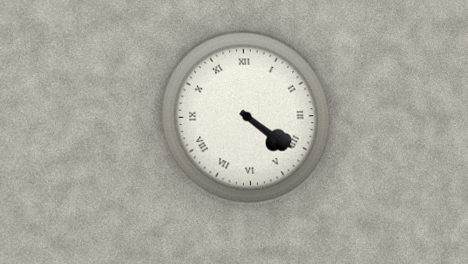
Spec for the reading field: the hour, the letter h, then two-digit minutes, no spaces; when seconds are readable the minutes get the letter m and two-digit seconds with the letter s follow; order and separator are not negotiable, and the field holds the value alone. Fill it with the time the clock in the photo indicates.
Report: 4h21
